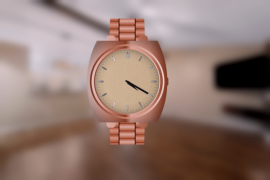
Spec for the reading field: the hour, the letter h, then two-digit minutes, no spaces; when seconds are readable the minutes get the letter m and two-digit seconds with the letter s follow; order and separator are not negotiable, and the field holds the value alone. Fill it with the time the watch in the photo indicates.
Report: 4h20
